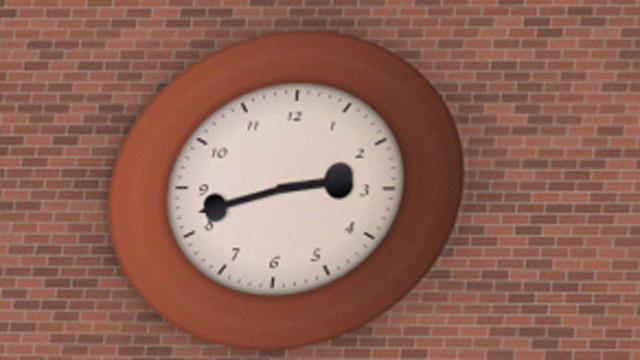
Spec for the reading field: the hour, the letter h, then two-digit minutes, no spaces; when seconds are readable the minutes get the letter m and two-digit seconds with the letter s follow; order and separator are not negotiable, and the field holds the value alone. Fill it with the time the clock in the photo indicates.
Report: 2h42
